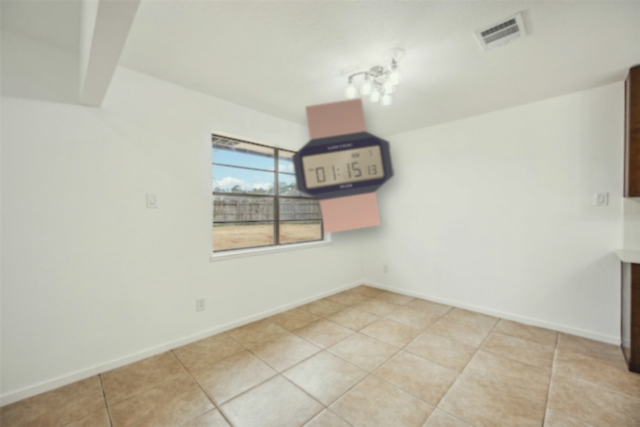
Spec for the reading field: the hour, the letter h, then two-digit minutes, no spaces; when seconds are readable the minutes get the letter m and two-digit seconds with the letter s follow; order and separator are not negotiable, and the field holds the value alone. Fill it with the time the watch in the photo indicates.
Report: 1h15
